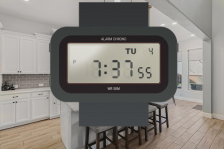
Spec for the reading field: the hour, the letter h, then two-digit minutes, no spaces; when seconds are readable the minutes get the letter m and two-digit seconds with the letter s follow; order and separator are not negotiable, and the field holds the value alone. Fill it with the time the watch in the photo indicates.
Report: 7h37m55s
